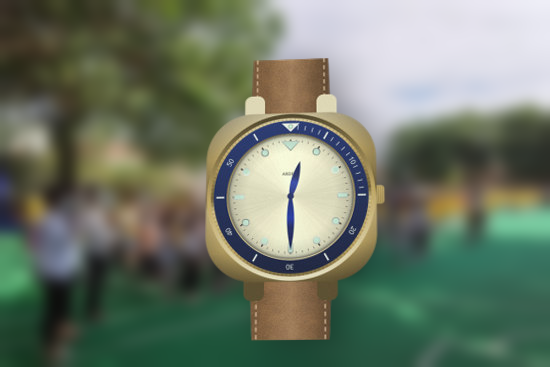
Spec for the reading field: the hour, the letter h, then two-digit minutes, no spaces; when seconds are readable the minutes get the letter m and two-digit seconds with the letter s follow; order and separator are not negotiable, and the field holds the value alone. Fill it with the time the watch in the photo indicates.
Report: 12h30
